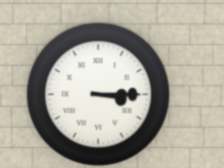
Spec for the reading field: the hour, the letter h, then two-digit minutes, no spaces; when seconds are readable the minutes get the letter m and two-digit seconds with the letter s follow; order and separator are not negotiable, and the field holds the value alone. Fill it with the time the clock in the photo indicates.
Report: 3h15
